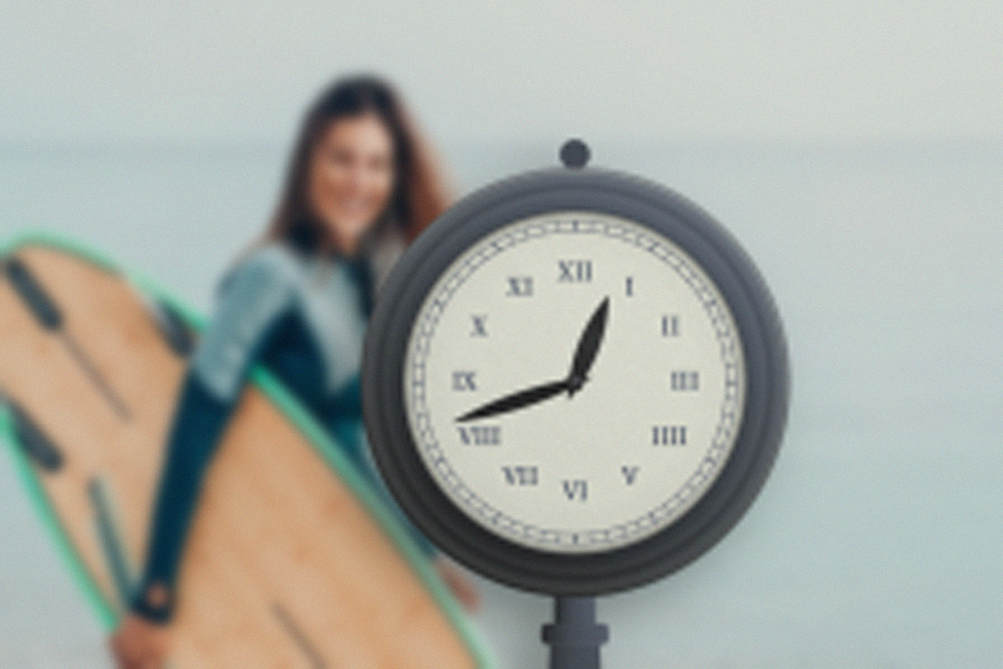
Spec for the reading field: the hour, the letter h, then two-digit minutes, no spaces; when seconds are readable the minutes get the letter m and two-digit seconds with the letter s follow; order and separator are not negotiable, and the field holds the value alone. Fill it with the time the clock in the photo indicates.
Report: 12h42
